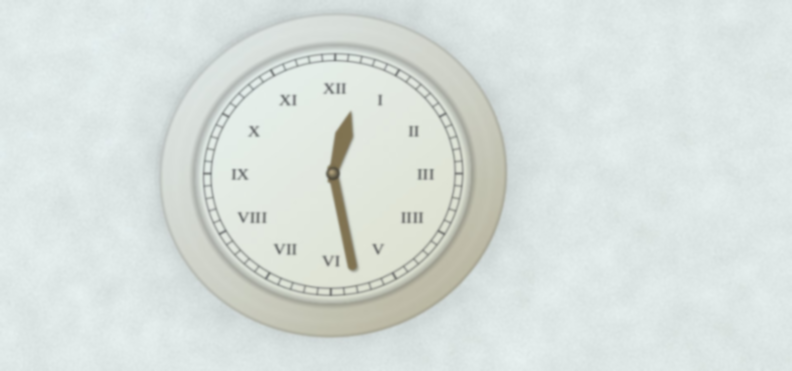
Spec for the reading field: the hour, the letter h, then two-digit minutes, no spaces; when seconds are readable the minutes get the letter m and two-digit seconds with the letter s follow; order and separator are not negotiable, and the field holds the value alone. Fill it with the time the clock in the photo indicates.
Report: 12h28
